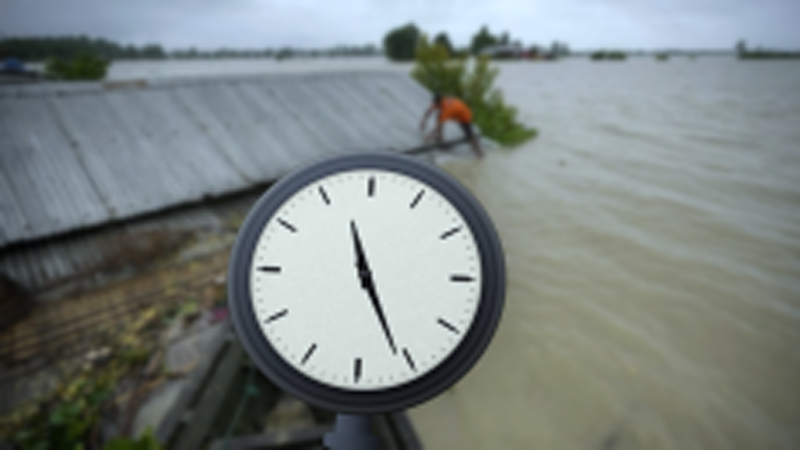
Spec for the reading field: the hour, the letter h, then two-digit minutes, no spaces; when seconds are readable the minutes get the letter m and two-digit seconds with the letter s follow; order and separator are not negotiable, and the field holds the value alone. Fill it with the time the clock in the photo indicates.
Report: 11h26
